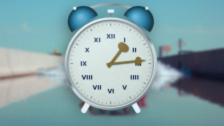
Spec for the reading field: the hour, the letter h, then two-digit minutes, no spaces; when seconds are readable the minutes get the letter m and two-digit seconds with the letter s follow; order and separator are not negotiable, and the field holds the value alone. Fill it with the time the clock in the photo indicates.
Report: 1h14
